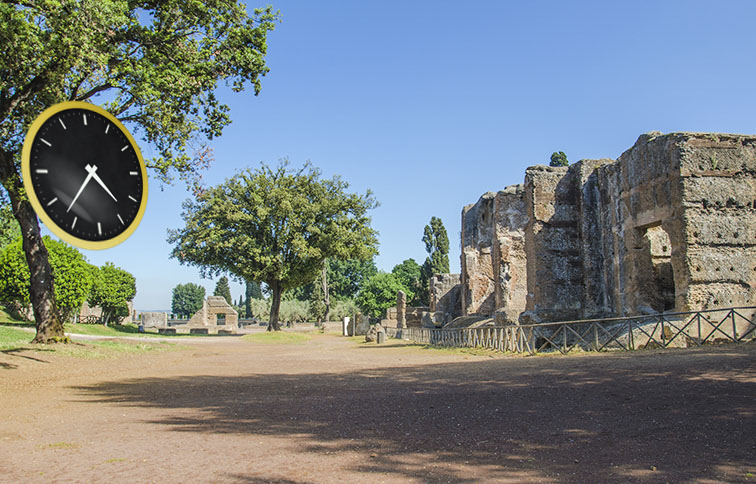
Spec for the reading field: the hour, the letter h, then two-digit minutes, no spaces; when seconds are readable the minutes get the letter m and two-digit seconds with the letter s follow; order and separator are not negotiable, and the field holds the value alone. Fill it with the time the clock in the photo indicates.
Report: 4h37
